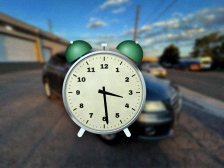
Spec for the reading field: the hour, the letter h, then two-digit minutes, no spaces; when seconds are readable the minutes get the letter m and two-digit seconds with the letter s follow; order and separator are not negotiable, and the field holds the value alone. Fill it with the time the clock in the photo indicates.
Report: 3h29
